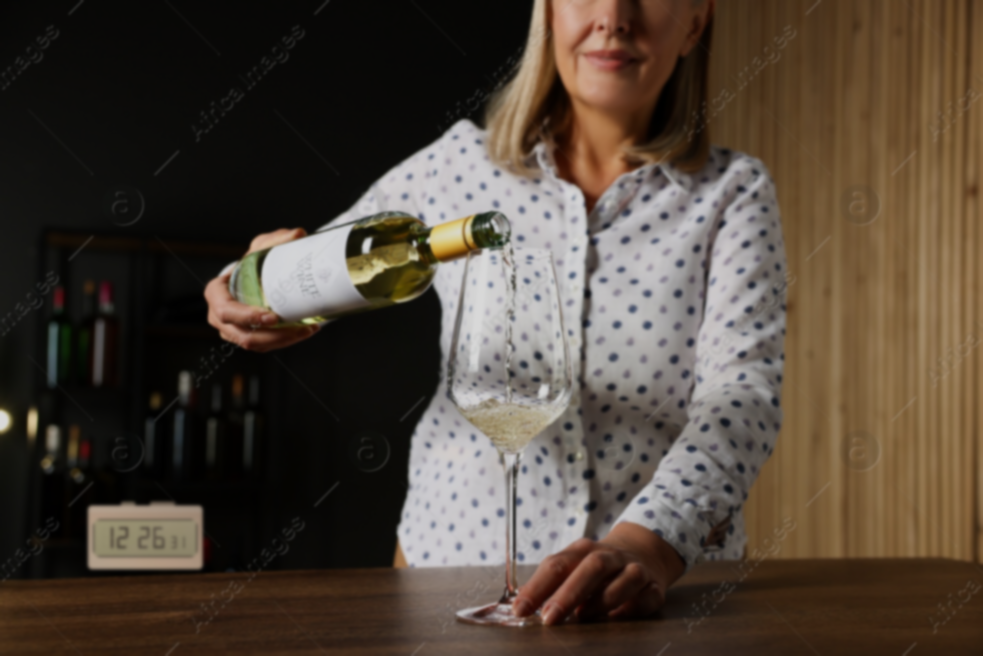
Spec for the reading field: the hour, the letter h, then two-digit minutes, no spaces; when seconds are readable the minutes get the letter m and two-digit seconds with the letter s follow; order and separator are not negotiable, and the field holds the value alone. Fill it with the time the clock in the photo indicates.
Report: 12h26
